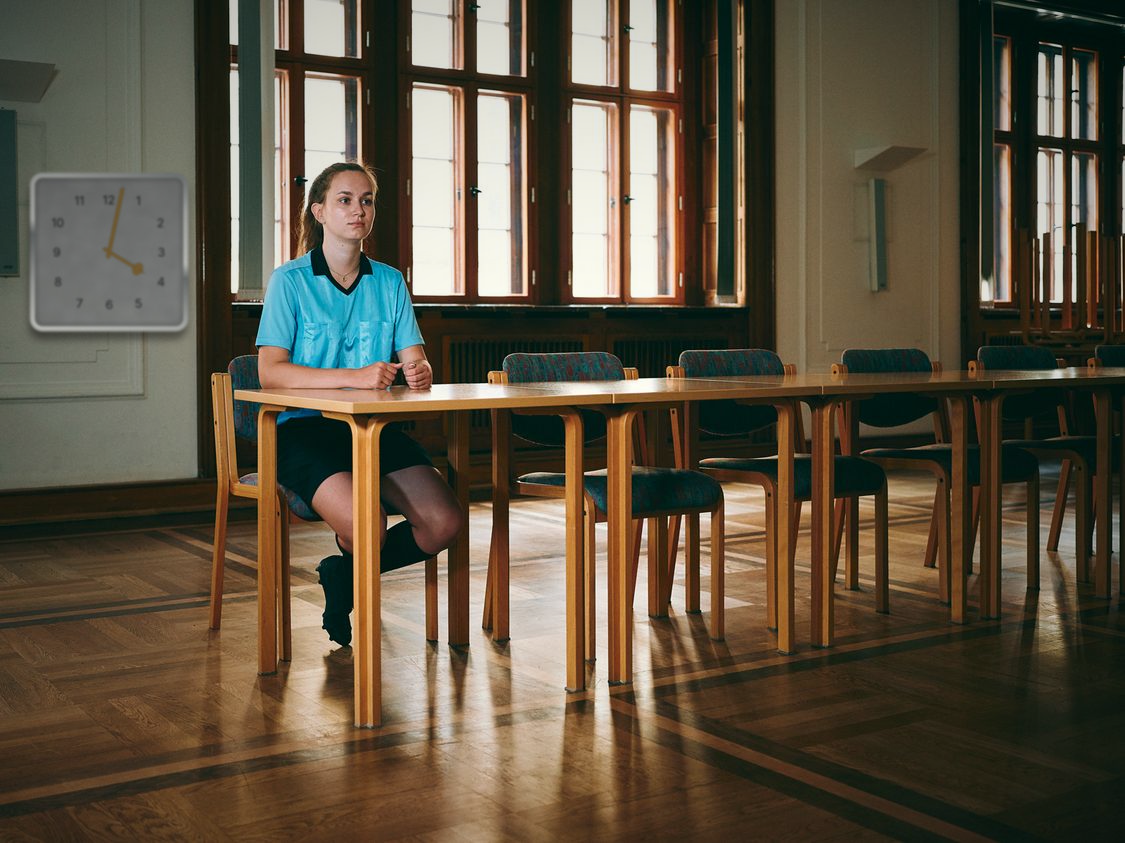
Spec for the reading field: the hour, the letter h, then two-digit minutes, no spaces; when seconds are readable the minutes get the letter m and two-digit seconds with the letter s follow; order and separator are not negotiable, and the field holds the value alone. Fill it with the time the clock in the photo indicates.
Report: 4h02
